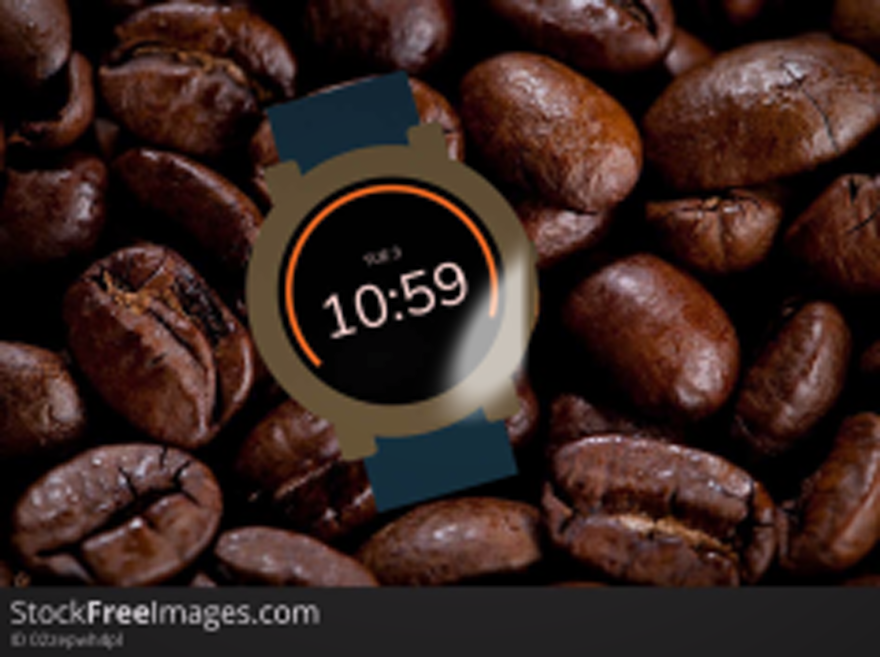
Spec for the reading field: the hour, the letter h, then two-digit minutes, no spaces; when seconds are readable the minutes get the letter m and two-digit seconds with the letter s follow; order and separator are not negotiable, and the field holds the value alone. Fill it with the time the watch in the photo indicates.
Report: 10h59
